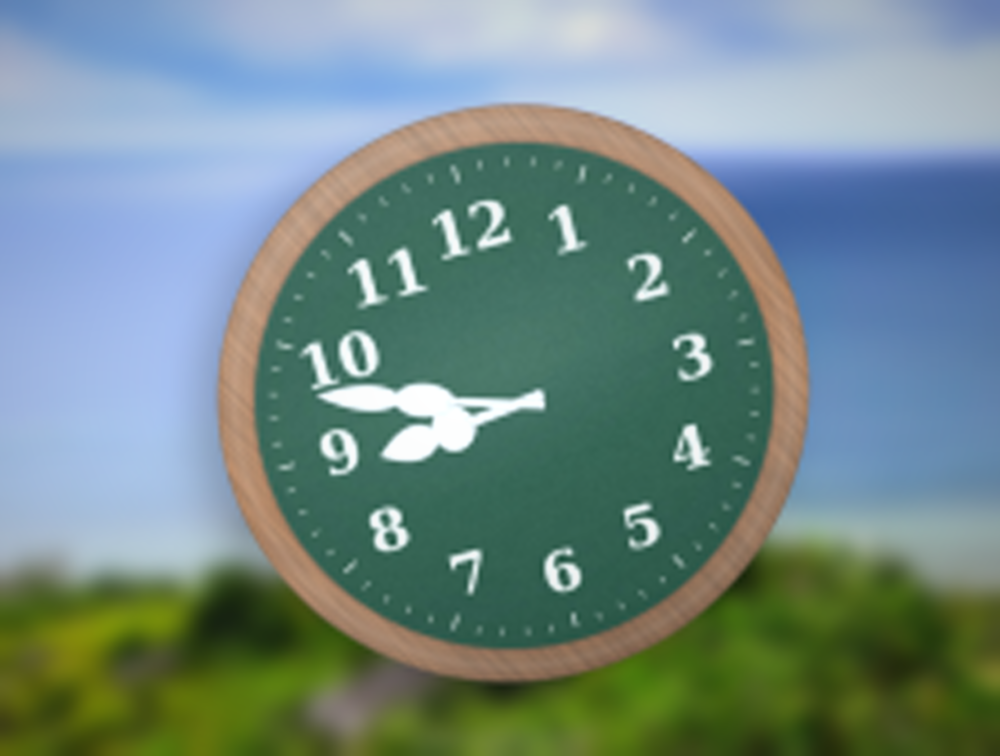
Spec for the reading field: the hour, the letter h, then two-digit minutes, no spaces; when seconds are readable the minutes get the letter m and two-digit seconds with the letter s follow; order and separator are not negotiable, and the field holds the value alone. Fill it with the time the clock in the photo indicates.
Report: 8h48
